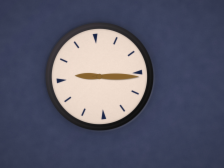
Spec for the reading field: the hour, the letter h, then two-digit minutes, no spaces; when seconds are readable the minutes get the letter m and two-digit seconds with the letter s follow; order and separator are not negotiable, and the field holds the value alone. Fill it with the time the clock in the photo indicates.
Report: 9h16
